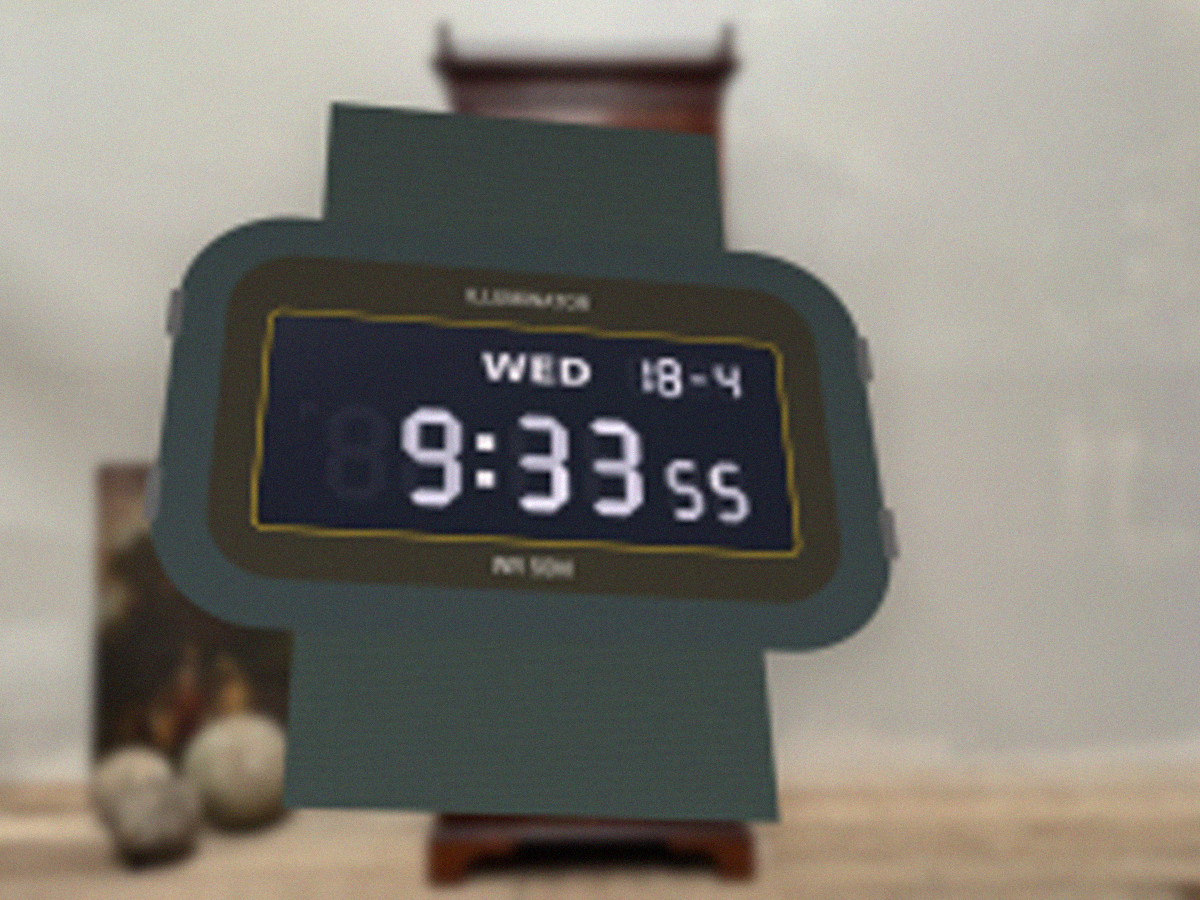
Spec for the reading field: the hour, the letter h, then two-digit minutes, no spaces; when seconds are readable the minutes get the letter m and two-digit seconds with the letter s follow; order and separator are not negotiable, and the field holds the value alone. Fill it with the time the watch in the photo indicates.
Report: 9h33m55s
